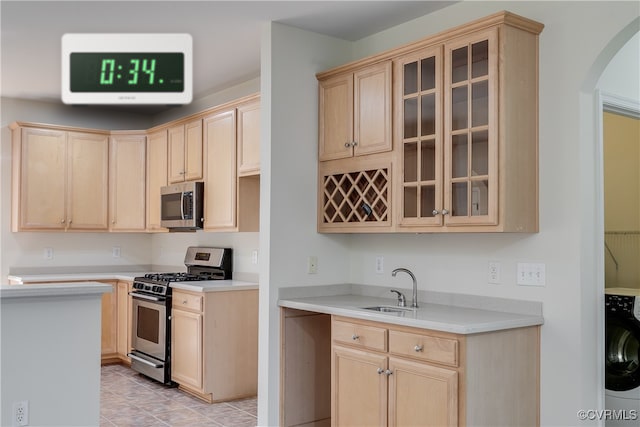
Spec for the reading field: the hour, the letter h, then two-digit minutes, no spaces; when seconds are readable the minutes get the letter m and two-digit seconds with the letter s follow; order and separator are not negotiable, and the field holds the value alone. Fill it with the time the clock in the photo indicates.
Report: 0h34
